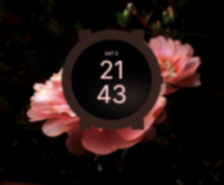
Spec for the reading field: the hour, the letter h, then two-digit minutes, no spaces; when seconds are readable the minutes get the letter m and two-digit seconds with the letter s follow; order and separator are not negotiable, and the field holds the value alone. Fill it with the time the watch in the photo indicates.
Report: 21h43
